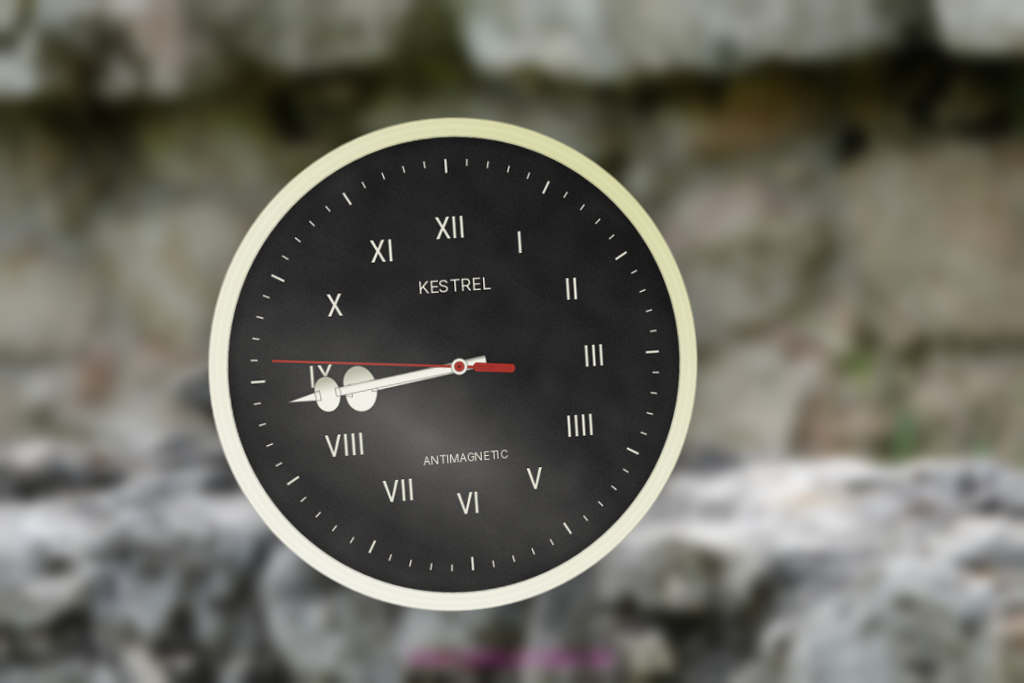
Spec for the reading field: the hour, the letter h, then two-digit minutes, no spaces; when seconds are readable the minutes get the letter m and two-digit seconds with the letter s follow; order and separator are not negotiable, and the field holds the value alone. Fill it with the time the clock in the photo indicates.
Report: 8h43m46s
